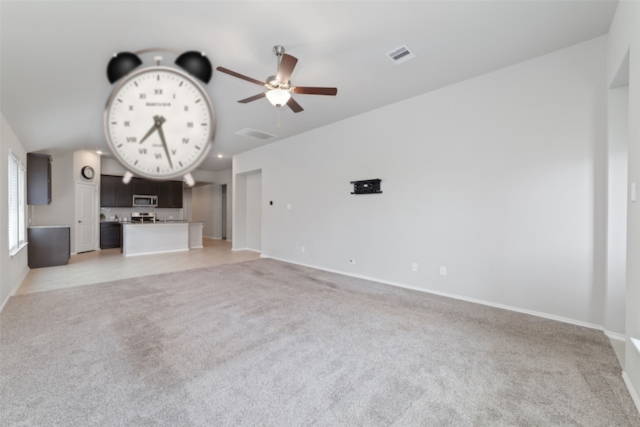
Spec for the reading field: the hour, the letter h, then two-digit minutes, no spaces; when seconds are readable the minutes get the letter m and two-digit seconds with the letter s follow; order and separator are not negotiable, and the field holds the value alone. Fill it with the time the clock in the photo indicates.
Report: 7h27
